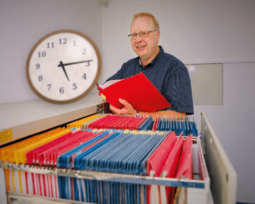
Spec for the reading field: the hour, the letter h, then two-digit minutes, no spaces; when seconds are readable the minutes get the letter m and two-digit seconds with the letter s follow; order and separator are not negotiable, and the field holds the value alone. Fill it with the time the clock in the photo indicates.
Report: 5h14
